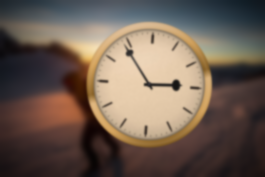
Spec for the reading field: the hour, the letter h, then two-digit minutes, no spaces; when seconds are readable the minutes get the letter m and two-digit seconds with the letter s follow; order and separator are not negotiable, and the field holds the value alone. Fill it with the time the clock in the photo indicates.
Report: 2h54
